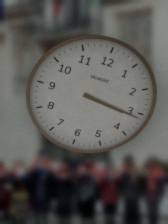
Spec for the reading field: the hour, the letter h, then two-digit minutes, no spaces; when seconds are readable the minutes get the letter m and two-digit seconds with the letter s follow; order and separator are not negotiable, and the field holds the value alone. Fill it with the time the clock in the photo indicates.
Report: 3h16
